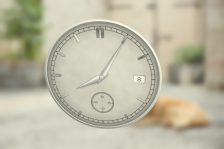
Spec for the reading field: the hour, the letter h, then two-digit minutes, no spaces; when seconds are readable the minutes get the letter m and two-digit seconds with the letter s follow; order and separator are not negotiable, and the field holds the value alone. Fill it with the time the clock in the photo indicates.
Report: 8h05
